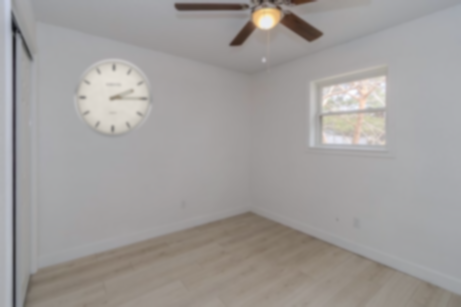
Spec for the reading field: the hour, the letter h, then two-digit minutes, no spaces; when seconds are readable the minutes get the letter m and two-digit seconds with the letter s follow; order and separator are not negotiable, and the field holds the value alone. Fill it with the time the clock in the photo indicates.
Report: 2h15
